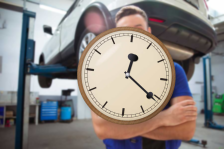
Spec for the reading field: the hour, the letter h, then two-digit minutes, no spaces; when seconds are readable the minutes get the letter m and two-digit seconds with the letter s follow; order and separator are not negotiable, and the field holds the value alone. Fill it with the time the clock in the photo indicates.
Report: 12h21
